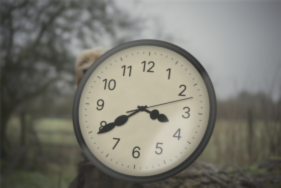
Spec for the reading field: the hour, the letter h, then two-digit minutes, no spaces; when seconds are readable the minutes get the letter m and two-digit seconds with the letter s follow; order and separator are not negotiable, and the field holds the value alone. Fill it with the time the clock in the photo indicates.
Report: 3h39m12s
